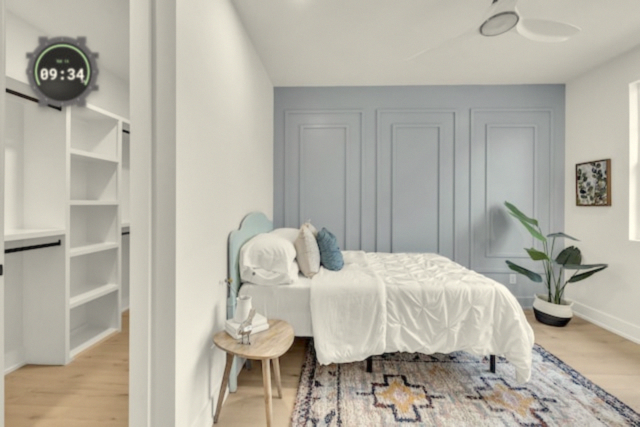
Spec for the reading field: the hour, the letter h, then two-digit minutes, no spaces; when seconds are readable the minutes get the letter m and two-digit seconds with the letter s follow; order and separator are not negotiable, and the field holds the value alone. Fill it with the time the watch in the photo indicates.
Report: 9h34
